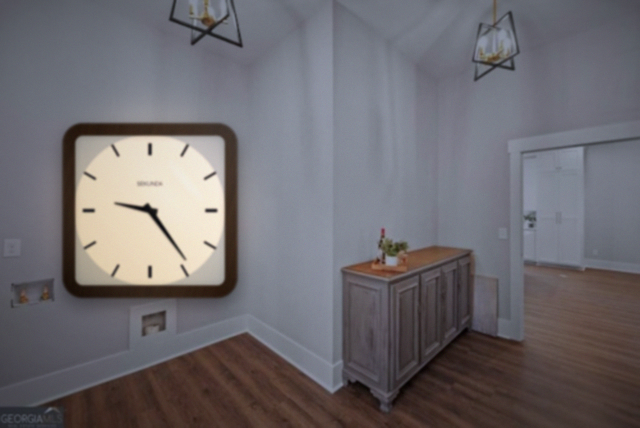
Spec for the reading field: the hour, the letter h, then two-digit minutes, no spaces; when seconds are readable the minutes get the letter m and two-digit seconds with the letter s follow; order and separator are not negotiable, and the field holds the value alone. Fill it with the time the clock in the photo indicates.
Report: 9h24
